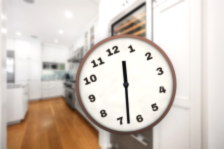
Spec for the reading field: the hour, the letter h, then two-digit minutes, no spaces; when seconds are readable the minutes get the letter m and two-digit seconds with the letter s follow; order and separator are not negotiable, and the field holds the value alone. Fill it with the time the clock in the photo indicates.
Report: 12h33
